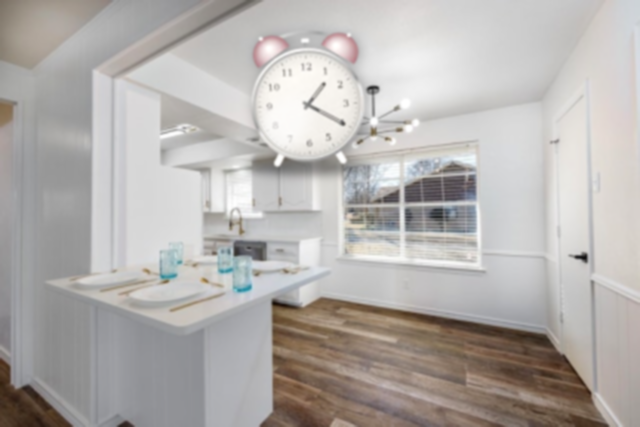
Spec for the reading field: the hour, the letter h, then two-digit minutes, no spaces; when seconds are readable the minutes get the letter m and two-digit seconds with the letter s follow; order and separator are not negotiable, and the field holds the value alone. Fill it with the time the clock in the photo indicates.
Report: 1h20
